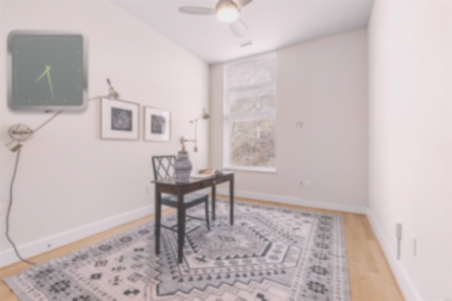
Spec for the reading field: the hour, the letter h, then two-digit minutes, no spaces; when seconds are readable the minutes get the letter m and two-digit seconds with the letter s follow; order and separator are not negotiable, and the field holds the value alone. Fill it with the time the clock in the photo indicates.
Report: 7h28
